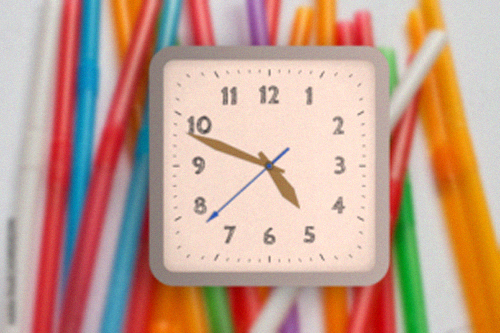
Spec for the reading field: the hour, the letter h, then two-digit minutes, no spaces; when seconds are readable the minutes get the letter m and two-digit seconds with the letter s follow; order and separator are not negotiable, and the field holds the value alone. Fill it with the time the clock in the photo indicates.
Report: 4h48m38s
